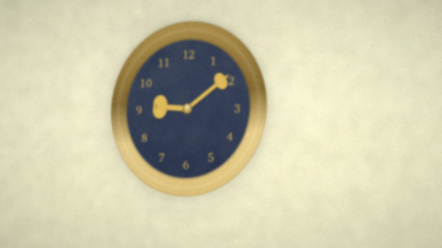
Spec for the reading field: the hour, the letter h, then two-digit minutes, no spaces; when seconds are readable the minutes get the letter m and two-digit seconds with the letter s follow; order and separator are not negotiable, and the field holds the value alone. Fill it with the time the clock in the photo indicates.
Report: 9h09
